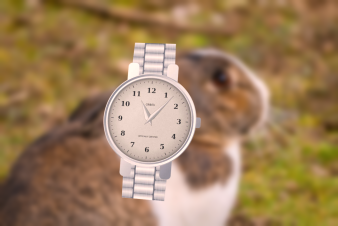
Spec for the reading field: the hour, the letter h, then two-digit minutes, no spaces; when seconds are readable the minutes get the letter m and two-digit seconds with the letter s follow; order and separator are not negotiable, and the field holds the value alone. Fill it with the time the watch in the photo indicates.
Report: 11h07
